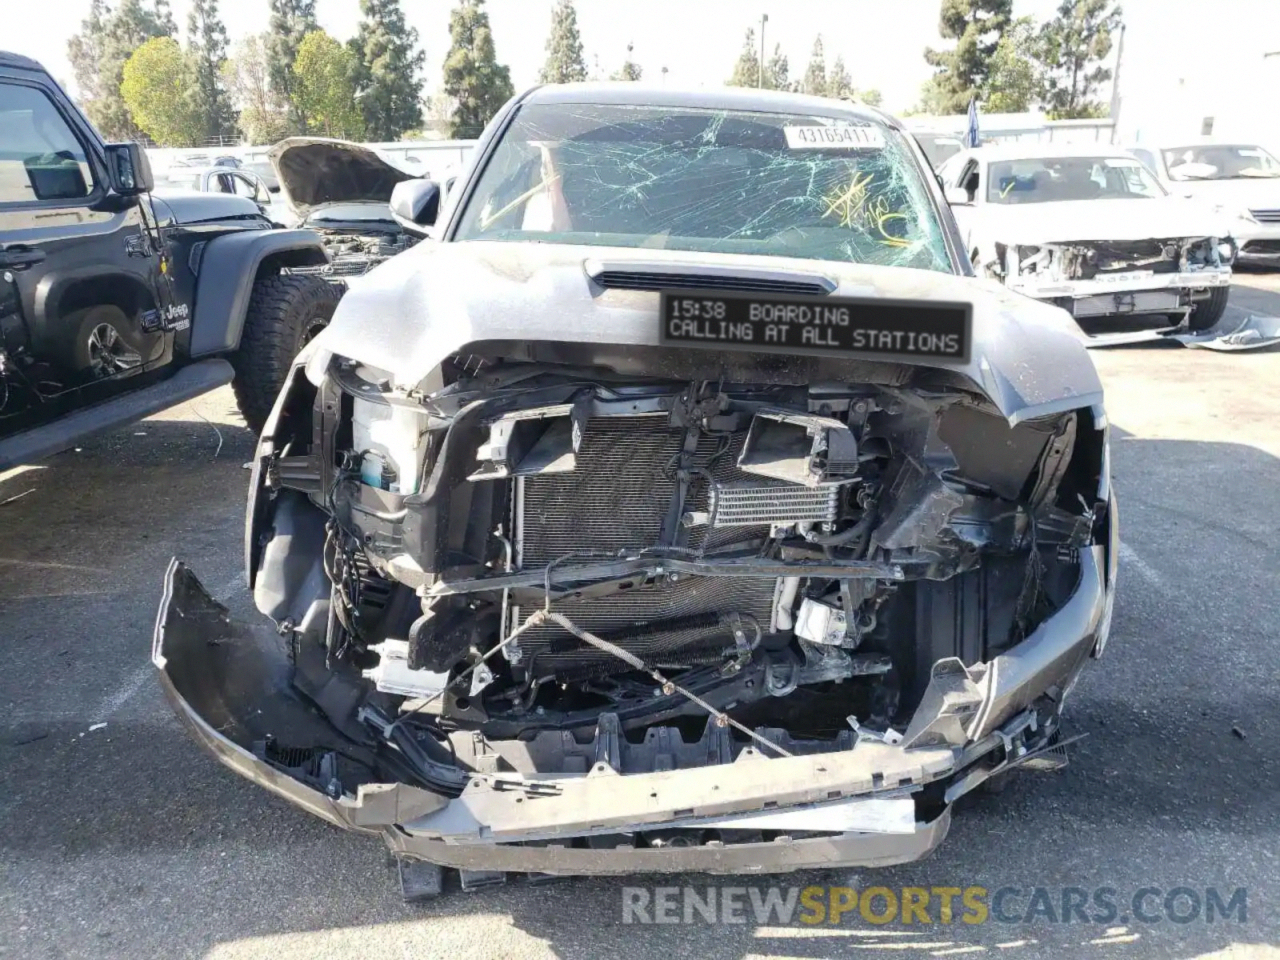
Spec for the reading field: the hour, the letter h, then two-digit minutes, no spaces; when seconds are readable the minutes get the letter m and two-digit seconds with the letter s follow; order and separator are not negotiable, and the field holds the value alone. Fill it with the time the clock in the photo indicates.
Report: 15h38
